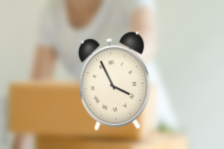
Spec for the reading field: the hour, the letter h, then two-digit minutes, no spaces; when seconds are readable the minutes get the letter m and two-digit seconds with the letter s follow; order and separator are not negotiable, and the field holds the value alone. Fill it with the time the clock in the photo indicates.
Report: 3h56
